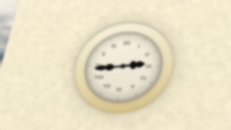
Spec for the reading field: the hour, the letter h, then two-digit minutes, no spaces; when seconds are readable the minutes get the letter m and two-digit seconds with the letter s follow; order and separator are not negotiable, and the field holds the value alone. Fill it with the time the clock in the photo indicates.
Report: 2h44
